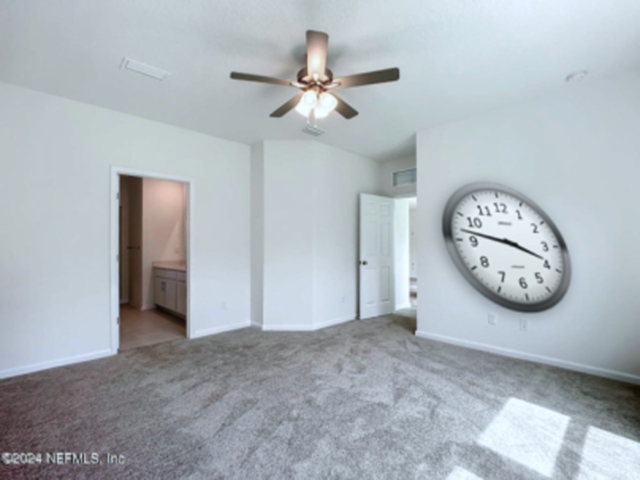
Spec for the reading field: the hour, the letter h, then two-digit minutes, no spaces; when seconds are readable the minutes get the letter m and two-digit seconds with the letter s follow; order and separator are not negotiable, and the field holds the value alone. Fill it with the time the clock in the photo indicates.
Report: 3h47
